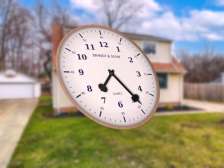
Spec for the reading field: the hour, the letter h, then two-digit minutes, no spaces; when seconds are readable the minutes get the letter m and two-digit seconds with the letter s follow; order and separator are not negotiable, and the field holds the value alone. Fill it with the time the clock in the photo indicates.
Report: 7h24
